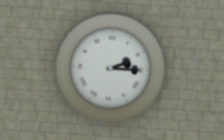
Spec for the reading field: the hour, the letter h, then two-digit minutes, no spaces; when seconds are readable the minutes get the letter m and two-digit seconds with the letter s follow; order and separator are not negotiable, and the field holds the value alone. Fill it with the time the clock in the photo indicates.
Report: 2h15
